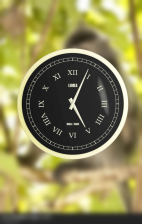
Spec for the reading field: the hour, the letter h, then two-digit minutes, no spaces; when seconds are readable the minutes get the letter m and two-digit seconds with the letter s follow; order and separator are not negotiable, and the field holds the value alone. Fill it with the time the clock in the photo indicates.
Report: 5h04
